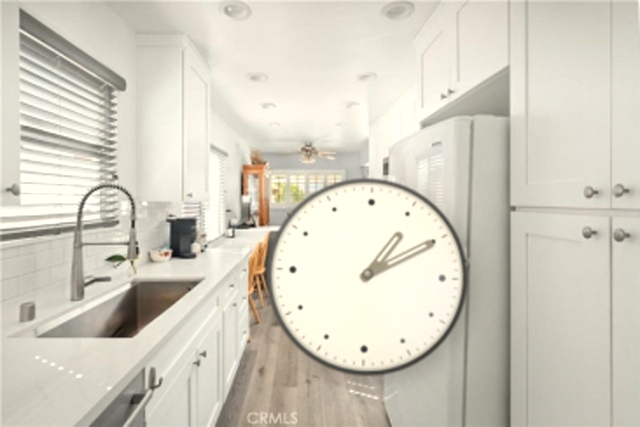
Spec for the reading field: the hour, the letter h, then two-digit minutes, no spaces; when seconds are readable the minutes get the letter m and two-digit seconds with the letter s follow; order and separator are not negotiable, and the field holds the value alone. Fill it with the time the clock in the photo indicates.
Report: 1h10
